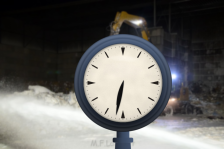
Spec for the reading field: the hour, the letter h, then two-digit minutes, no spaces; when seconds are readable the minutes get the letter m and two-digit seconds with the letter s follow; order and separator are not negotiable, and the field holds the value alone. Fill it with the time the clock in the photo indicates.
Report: 6h32
